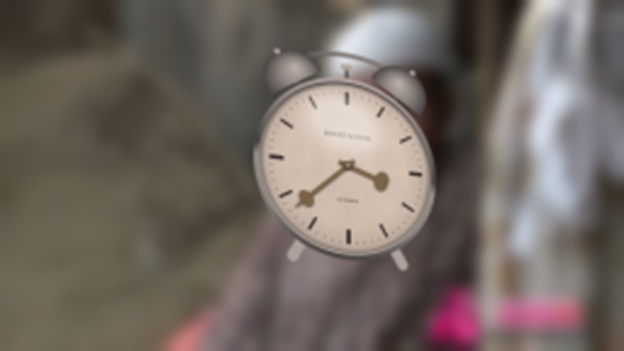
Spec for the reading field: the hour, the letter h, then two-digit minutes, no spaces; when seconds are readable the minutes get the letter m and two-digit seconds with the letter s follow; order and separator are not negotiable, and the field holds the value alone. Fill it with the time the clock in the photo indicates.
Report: 3h38
